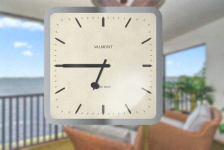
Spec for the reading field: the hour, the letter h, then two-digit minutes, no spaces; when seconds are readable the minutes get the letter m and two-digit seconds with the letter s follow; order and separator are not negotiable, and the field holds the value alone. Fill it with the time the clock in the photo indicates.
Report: 6h45
